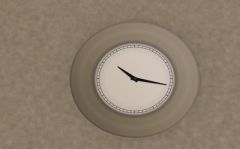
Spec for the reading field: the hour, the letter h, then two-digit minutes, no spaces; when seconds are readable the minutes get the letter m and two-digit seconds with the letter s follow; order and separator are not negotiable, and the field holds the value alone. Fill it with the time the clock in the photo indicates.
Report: 10h17
